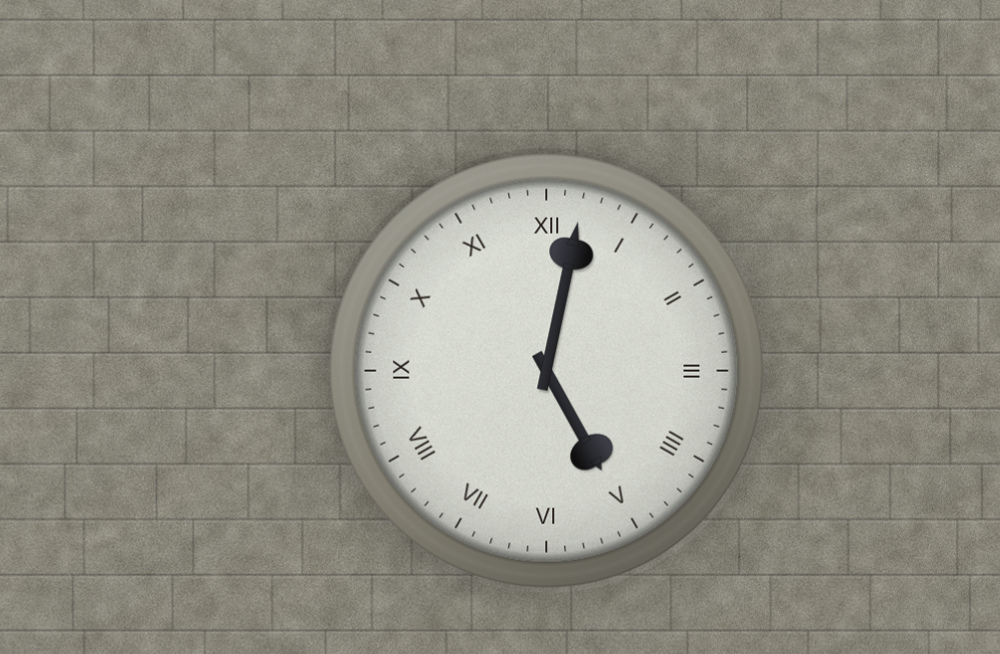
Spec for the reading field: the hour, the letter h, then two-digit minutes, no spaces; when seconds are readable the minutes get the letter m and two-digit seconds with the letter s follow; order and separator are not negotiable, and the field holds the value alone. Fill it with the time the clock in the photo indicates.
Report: 5h02
